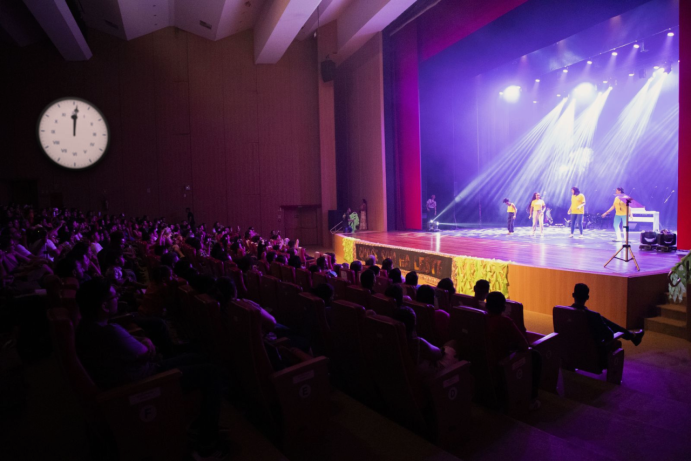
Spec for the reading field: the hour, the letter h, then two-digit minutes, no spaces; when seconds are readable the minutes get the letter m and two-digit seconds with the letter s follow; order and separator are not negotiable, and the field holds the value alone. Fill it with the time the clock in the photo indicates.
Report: 12h01
